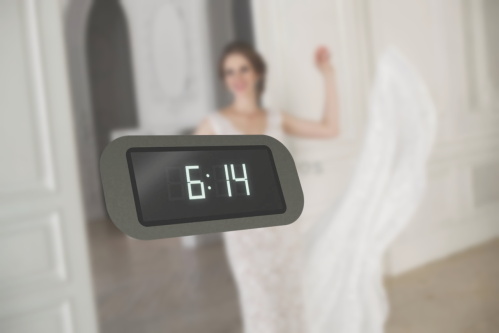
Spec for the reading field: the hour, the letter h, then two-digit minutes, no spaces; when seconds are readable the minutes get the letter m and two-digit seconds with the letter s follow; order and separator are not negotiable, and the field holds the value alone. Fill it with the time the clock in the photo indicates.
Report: 6h14
